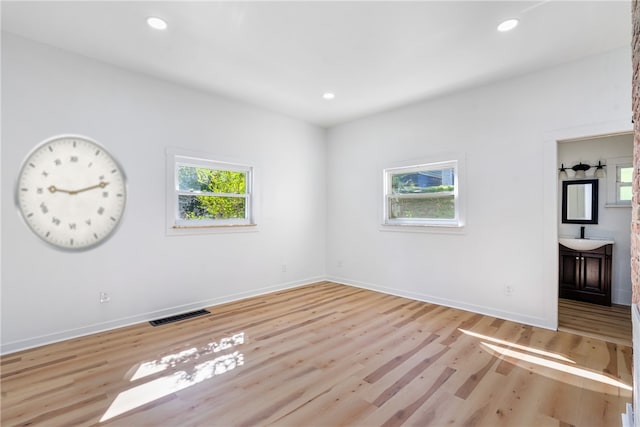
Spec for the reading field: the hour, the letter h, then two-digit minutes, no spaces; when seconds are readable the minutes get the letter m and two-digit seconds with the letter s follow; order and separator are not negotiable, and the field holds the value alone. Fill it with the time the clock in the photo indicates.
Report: 9h12
